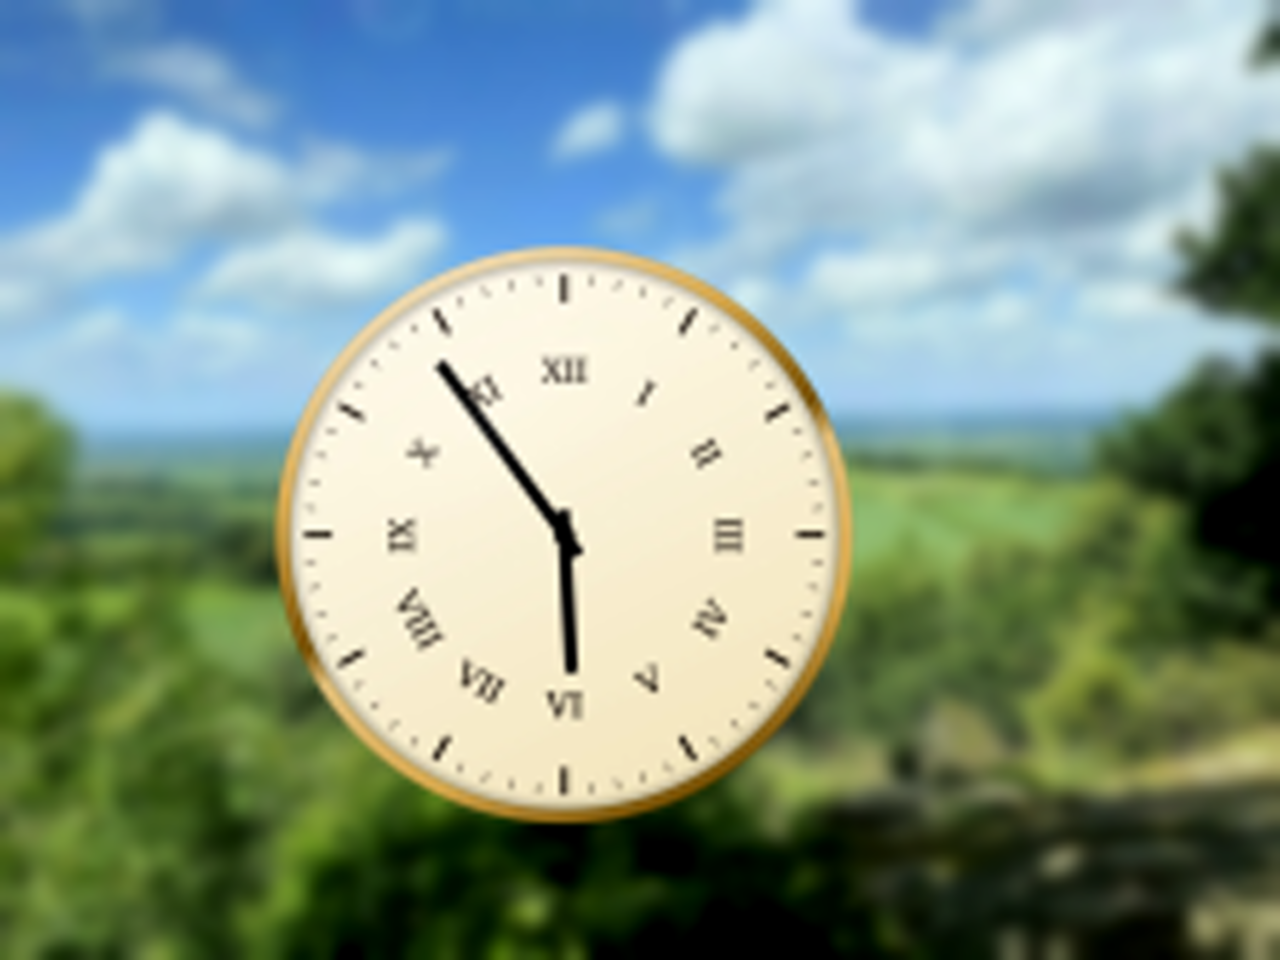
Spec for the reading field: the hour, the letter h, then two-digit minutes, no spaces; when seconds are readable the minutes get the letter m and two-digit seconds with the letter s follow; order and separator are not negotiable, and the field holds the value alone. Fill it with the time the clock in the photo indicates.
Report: 5h54
